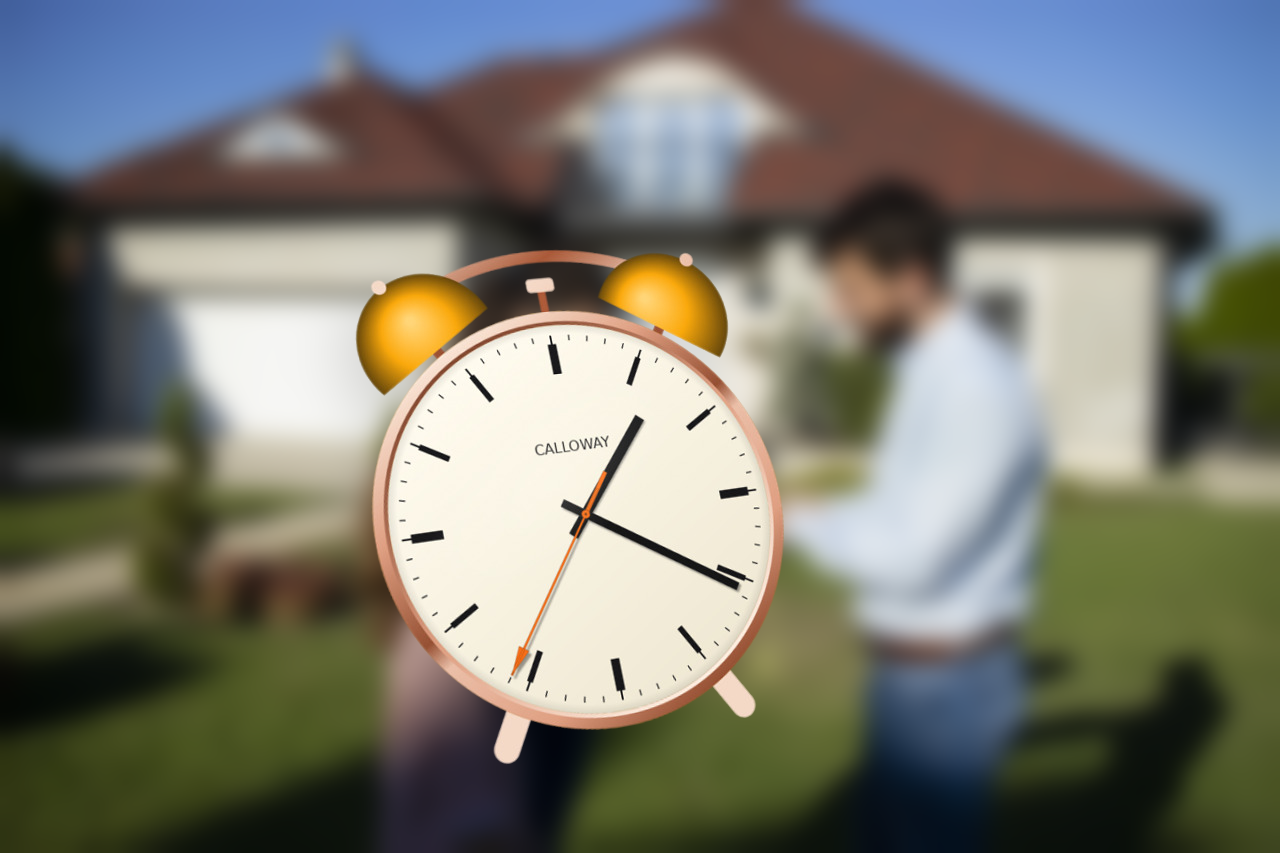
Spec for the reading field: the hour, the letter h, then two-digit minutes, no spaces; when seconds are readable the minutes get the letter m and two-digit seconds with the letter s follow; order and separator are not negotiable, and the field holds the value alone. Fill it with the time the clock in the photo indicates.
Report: 1h20m36s
